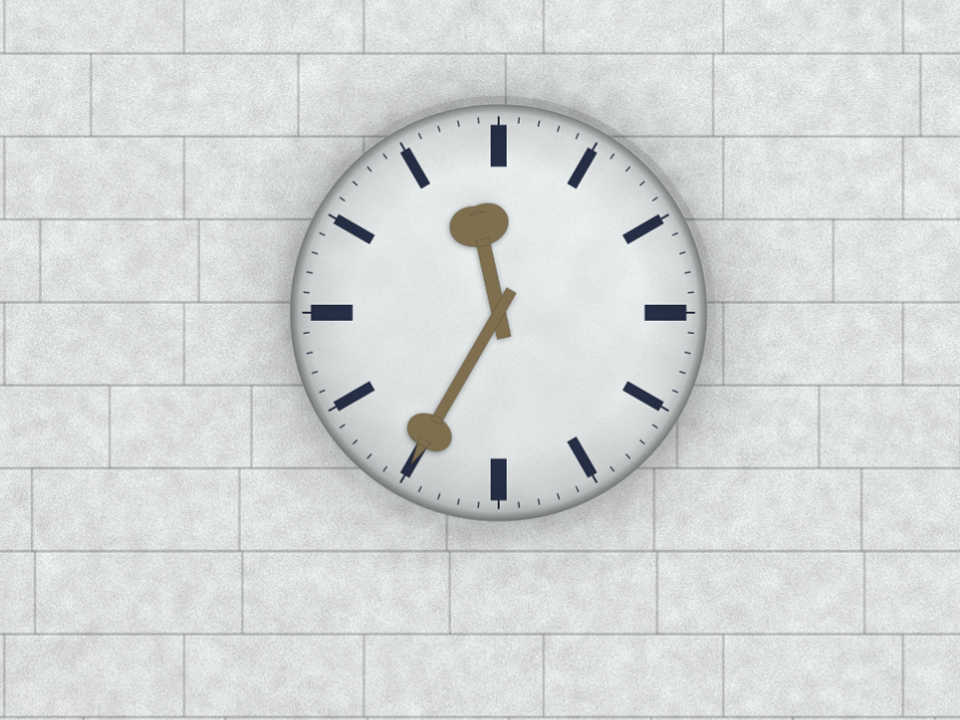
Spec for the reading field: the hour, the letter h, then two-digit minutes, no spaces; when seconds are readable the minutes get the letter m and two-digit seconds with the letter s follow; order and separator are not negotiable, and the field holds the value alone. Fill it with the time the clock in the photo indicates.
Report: 11h35
